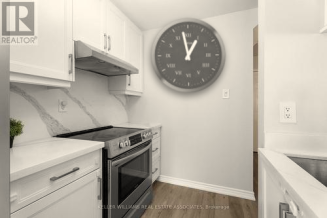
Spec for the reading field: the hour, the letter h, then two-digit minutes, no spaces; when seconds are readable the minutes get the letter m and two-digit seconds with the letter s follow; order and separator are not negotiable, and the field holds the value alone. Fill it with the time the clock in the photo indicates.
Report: 12h58
